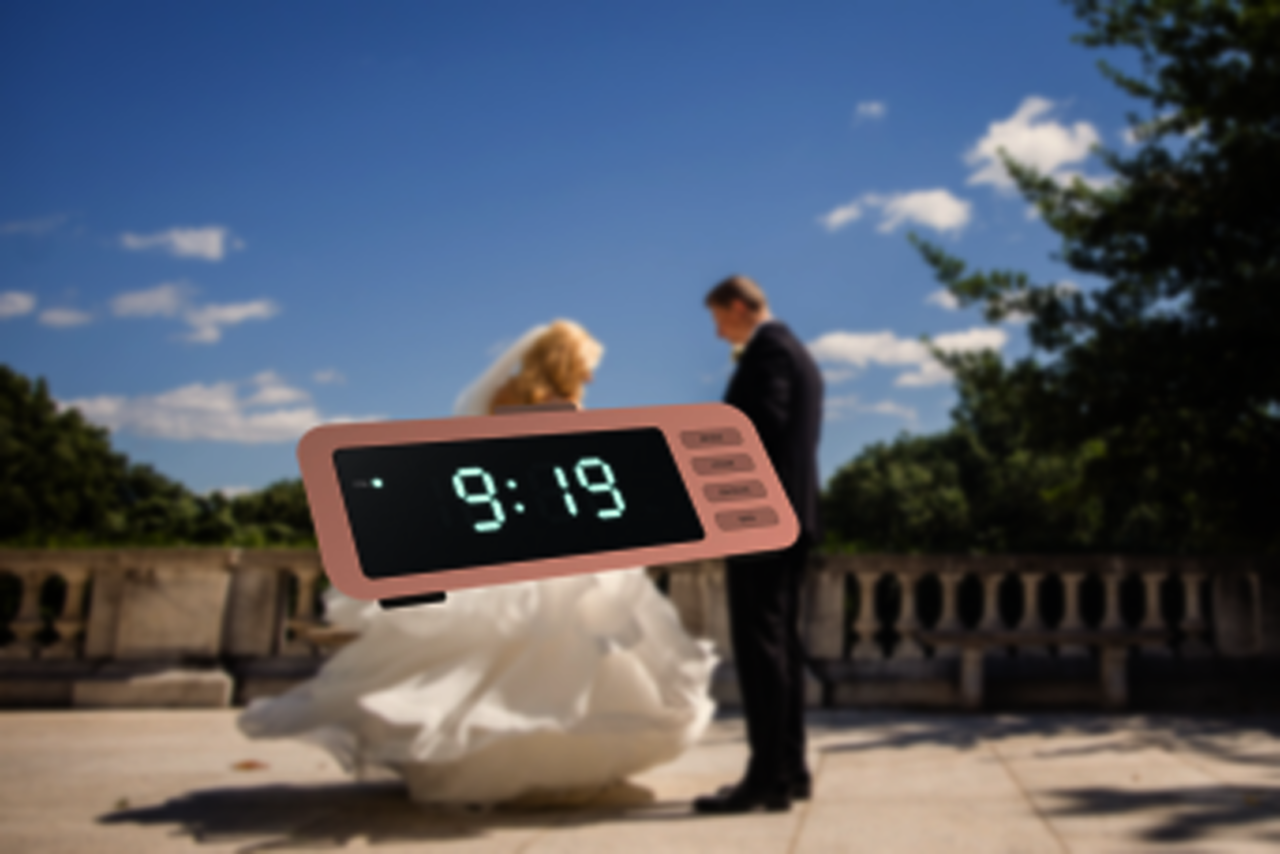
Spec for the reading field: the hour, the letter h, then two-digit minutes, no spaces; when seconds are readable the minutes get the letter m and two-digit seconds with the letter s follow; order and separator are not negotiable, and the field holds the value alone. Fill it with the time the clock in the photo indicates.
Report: 9h19
